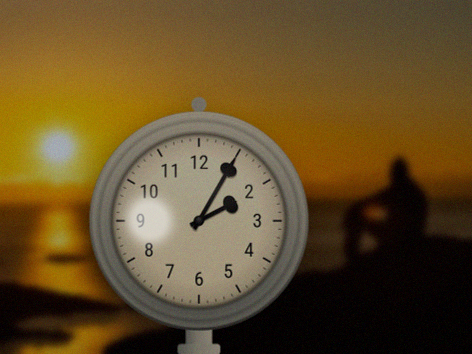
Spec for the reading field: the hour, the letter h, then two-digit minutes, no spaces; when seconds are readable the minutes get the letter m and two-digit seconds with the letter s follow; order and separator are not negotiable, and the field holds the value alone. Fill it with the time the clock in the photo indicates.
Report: 2h05
